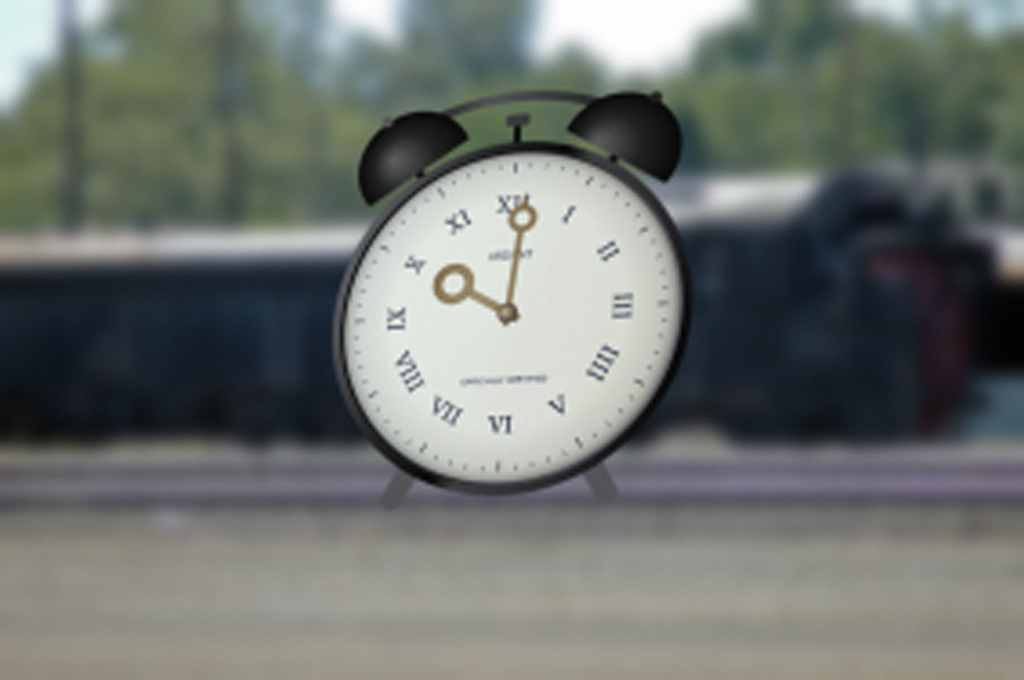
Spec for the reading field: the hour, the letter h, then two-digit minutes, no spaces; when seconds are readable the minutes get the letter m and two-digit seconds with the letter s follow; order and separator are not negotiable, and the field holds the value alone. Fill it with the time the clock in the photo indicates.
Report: 10h01
